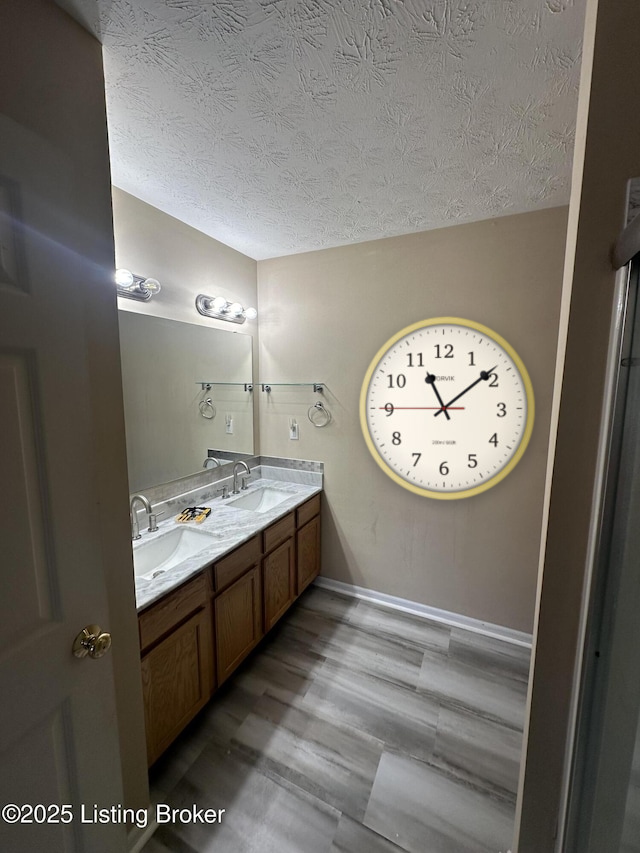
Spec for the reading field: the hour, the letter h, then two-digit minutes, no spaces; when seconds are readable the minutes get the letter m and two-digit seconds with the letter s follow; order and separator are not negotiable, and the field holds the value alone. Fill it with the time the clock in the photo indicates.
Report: 11h08m45s
